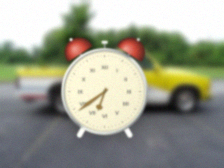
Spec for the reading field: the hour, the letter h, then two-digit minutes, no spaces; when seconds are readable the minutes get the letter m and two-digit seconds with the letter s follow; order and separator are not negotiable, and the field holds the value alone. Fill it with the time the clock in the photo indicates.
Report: 6h39
